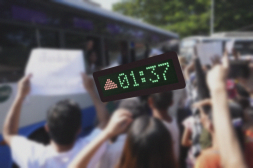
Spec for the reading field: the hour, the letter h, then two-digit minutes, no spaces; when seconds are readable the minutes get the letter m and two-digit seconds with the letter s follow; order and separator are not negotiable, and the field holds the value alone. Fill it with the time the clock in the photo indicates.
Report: 1h37
